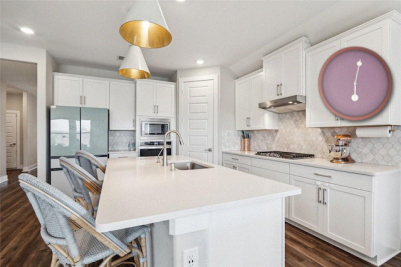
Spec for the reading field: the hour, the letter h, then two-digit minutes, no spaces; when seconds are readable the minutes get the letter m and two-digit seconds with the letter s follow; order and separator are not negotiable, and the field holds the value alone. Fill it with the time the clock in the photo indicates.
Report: 6h02
